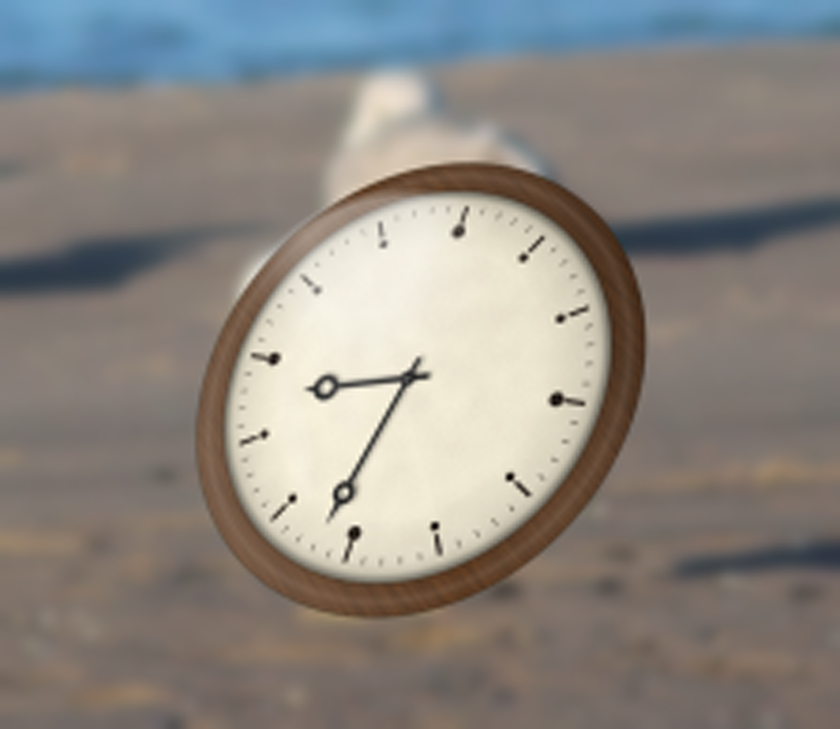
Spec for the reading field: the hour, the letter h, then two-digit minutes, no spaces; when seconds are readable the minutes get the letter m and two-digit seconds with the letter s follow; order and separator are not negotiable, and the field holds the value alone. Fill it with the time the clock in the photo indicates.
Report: 8h32
